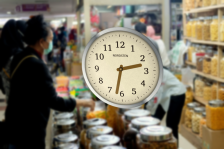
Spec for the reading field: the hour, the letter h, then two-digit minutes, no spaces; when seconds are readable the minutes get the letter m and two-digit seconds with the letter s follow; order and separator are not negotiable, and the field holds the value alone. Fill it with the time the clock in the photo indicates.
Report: 2h32
